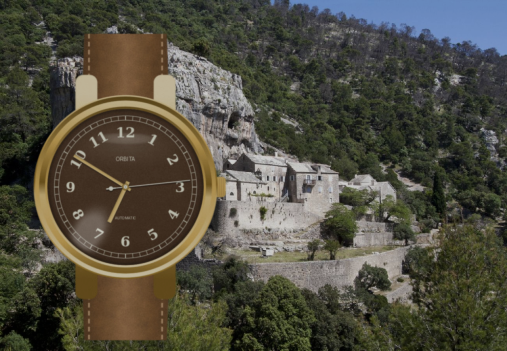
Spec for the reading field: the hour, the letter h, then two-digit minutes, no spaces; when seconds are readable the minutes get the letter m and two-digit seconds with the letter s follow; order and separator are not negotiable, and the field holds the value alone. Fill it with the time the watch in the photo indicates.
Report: 6h50m14s
